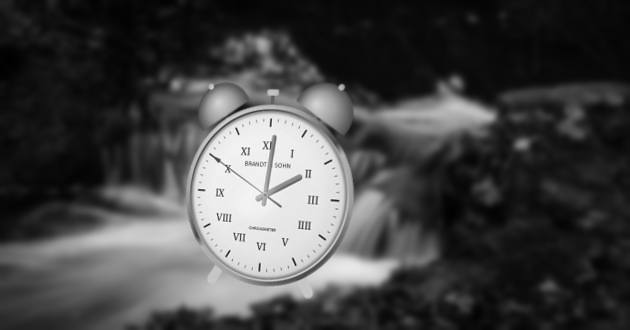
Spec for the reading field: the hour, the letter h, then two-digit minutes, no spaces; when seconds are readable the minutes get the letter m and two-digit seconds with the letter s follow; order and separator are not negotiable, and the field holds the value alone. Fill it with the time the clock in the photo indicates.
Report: 2h00m50s
